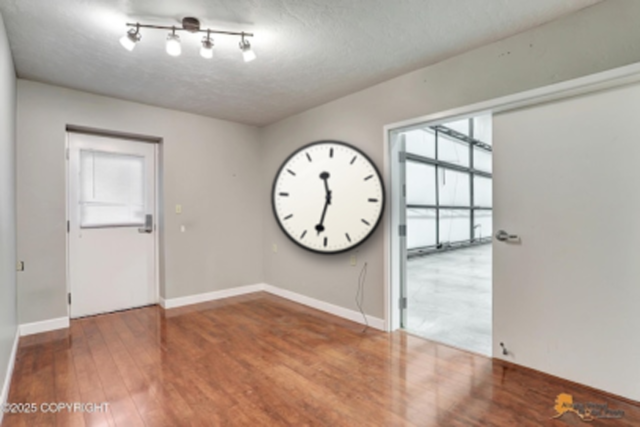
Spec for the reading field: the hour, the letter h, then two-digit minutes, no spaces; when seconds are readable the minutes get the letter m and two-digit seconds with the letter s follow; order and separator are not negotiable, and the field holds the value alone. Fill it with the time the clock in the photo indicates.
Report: 11h32
